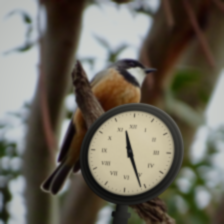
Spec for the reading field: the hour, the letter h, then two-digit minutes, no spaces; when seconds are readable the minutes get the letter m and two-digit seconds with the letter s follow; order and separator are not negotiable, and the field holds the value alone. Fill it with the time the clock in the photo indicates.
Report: 11h26
